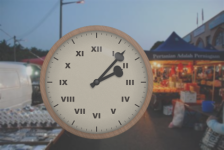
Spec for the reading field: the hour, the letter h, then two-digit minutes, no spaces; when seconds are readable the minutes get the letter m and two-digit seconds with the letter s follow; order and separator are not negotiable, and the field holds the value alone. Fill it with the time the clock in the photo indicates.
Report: 2h07
